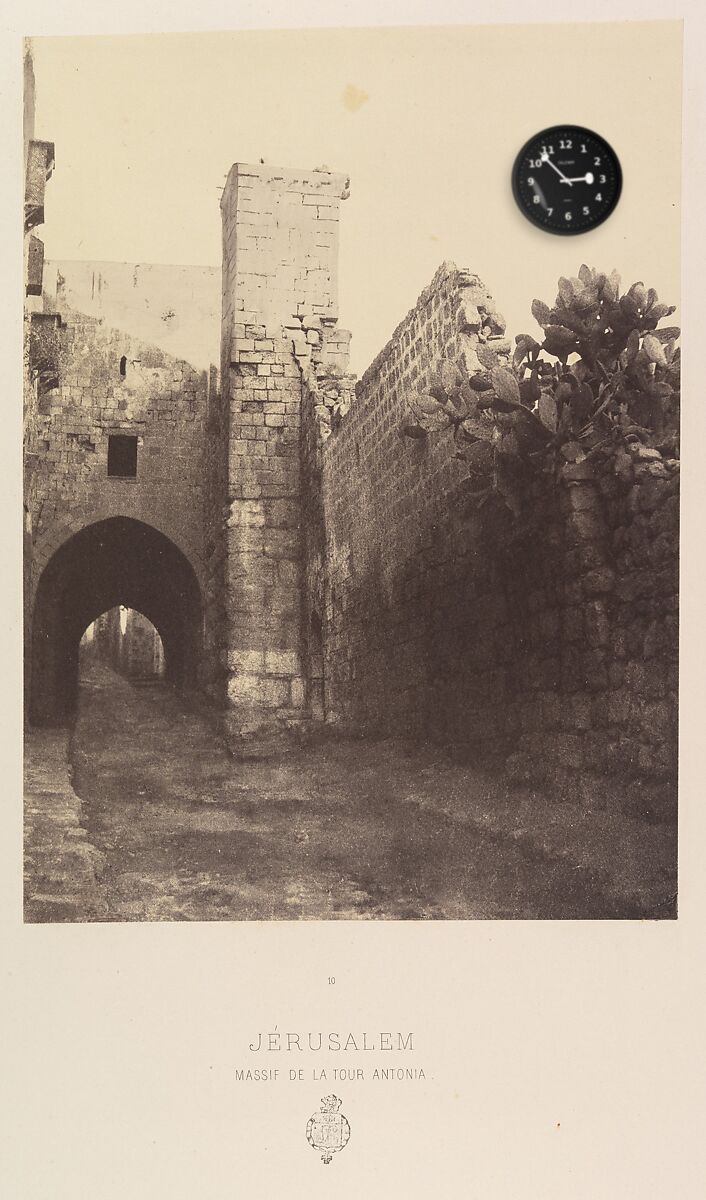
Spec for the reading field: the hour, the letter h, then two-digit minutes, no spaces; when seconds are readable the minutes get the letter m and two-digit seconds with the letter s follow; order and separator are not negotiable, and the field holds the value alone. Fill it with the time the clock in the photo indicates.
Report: 2h53
